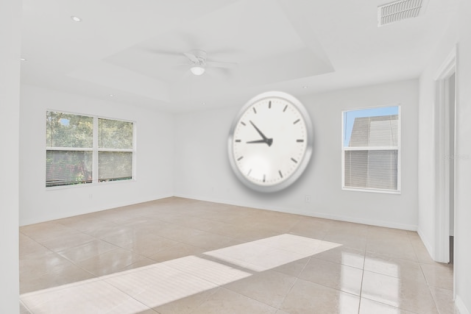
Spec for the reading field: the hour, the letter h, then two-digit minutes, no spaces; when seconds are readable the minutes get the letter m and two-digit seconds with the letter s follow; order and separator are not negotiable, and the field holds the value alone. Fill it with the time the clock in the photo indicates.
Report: 8h52
